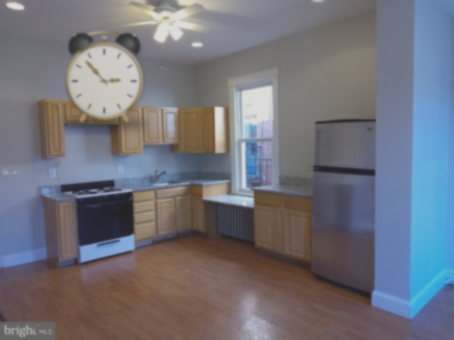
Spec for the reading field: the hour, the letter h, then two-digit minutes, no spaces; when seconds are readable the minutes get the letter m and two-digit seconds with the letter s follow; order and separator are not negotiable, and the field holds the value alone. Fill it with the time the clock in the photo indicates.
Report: 2h53
